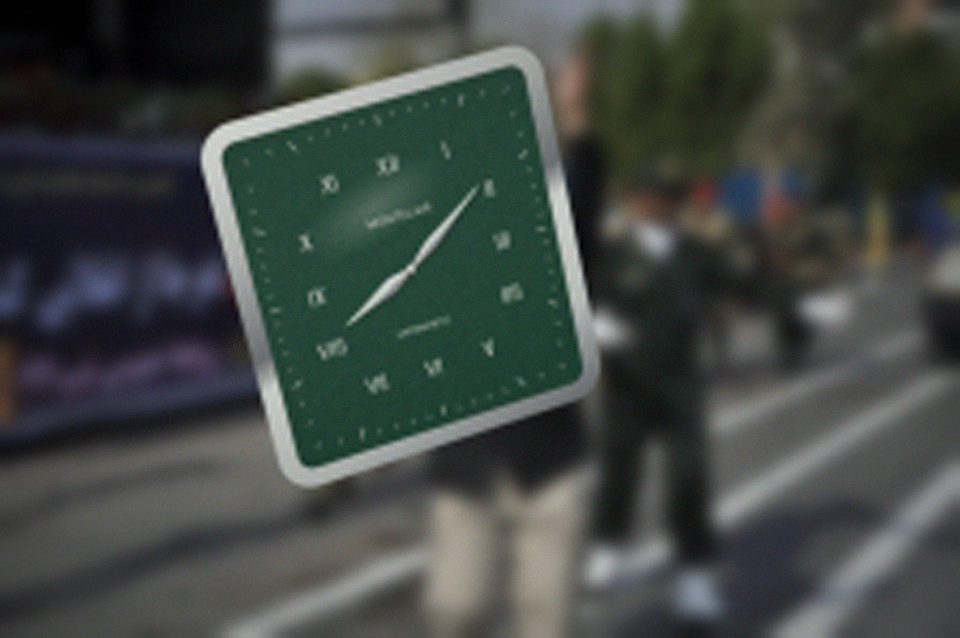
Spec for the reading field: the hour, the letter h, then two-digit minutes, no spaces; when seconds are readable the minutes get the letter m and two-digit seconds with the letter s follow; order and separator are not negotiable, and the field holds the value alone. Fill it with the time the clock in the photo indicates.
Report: 8h09
